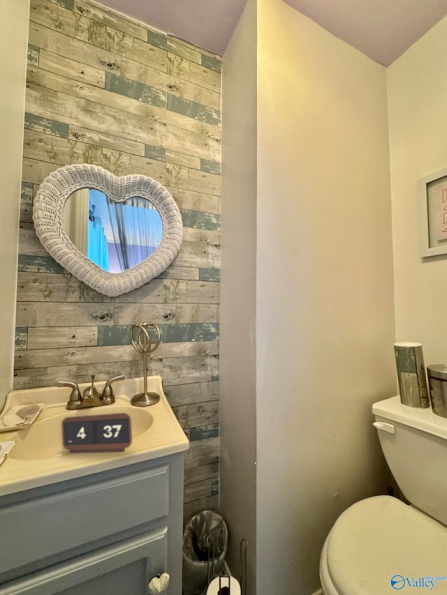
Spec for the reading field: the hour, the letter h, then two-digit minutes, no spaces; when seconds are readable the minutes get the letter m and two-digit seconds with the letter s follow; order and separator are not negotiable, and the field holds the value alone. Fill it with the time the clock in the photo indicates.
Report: 4h37
